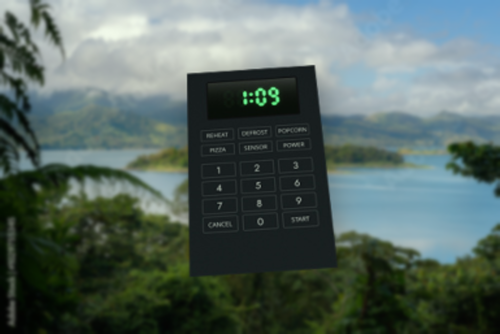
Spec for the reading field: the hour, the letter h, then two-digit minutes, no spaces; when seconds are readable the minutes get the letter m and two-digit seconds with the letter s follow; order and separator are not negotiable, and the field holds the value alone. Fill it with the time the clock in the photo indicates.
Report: 1h09
